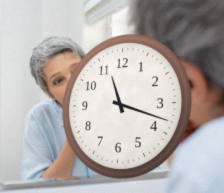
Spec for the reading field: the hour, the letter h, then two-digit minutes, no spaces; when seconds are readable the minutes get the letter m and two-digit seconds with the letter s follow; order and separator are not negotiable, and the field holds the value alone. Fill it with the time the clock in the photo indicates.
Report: 11h18
